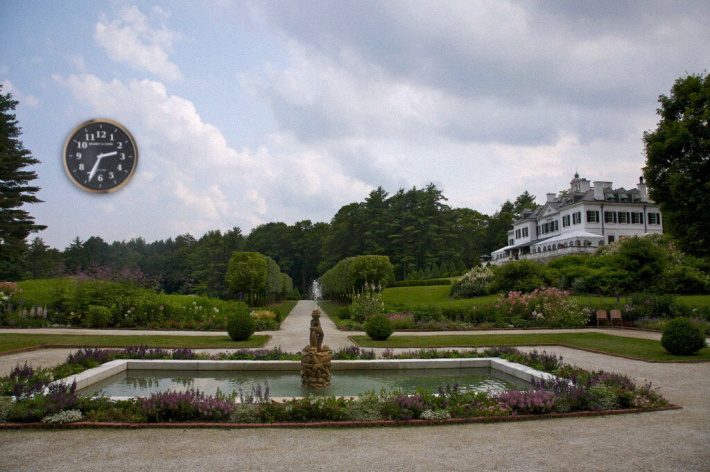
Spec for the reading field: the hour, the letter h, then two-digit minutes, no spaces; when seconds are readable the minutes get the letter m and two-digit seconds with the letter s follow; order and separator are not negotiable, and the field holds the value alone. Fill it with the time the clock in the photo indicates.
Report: 2h34
